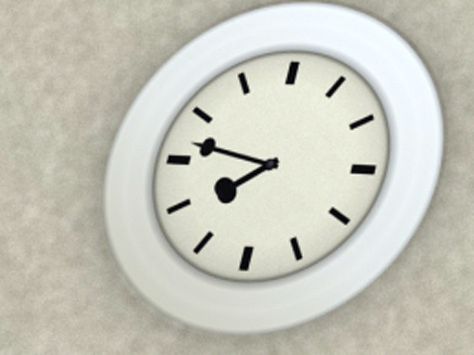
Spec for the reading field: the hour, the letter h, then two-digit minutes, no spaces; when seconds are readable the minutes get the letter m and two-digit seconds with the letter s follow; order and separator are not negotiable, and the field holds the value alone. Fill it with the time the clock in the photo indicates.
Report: 7h47
